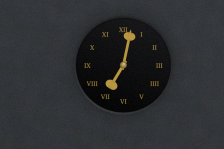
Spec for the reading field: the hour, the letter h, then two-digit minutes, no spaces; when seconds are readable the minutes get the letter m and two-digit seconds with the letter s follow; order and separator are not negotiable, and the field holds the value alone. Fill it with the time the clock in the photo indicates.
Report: 7h02
